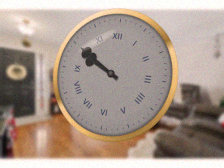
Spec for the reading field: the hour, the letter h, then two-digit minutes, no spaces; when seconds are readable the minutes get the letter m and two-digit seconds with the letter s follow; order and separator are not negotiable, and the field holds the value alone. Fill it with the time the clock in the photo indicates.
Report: 9h50
